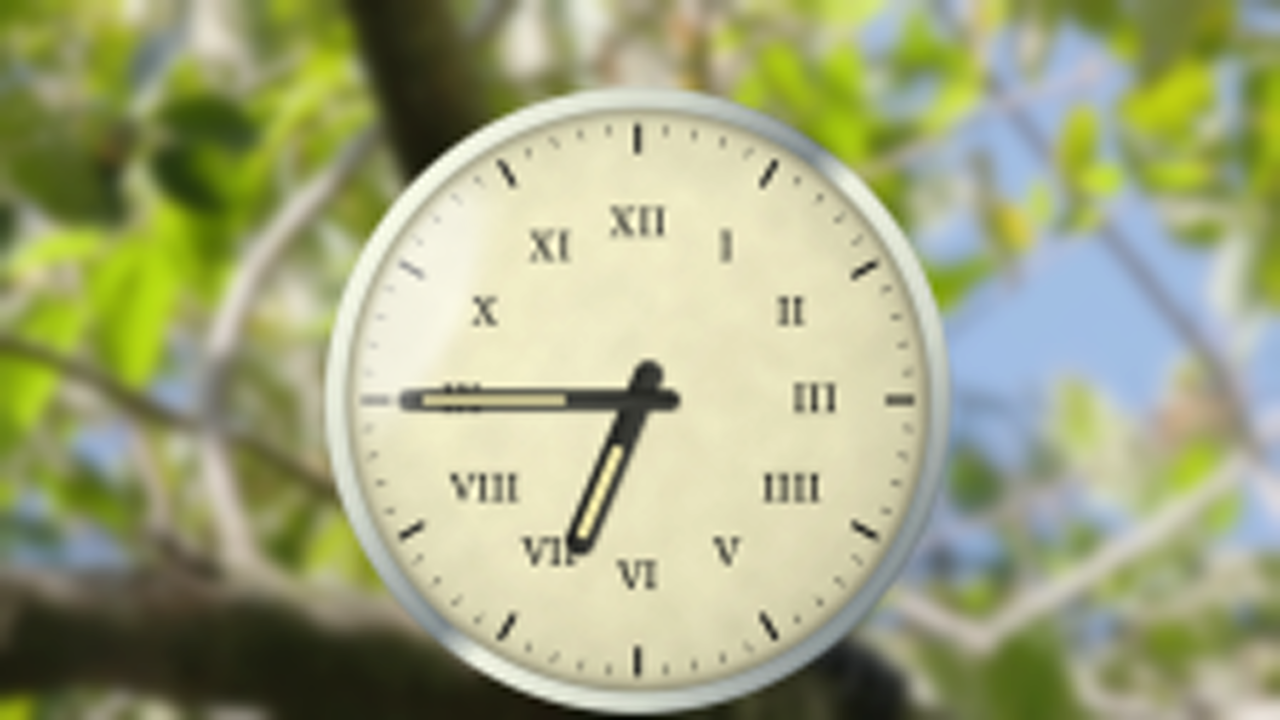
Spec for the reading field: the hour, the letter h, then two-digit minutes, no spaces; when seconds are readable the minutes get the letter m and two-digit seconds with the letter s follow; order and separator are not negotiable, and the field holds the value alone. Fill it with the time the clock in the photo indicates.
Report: 6h45
